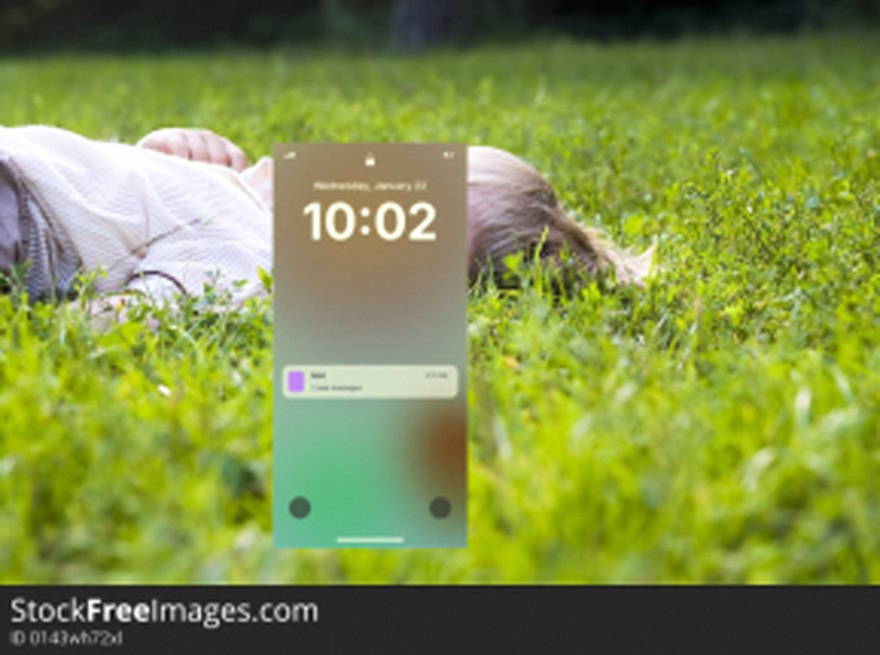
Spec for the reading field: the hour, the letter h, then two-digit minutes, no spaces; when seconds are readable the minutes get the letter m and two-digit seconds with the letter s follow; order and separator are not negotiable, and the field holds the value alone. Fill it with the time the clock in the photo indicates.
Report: 10h02
